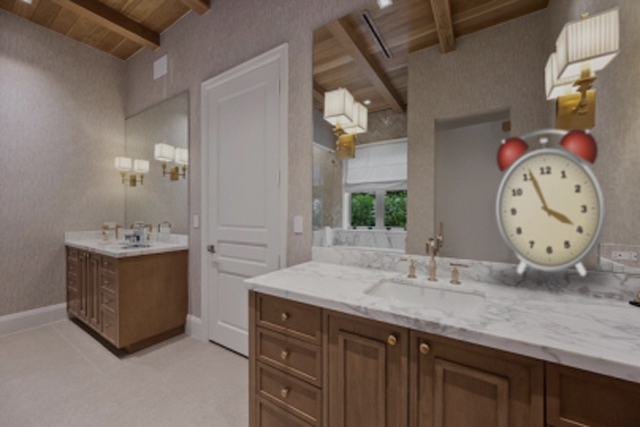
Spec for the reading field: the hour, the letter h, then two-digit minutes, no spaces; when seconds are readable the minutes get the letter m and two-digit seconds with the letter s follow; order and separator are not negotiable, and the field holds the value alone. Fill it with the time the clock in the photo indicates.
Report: 3h56
